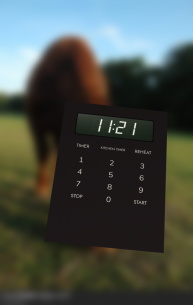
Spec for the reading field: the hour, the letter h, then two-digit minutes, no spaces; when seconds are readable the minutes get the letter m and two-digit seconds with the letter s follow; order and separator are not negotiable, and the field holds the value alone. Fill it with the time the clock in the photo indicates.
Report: 11h21
